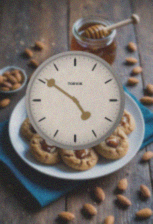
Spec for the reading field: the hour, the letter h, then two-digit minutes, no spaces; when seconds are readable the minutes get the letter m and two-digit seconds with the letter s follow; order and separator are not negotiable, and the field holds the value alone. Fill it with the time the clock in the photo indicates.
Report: 4h51
